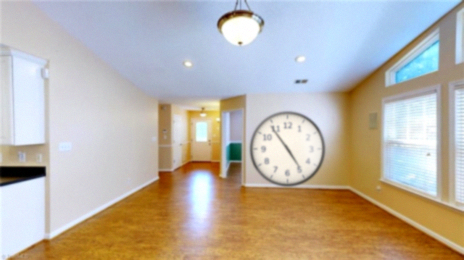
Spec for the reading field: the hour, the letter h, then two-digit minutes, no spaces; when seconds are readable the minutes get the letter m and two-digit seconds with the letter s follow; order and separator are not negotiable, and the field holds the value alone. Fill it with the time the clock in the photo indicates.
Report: 4h54
